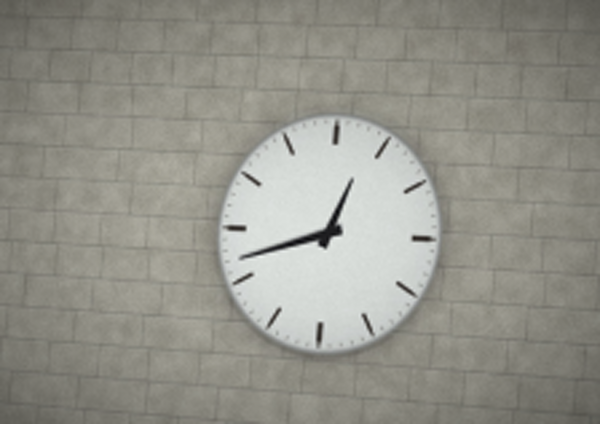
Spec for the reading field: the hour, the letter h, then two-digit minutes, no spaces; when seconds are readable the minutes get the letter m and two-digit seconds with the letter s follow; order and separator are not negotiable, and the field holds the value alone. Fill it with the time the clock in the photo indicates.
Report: 12h42
